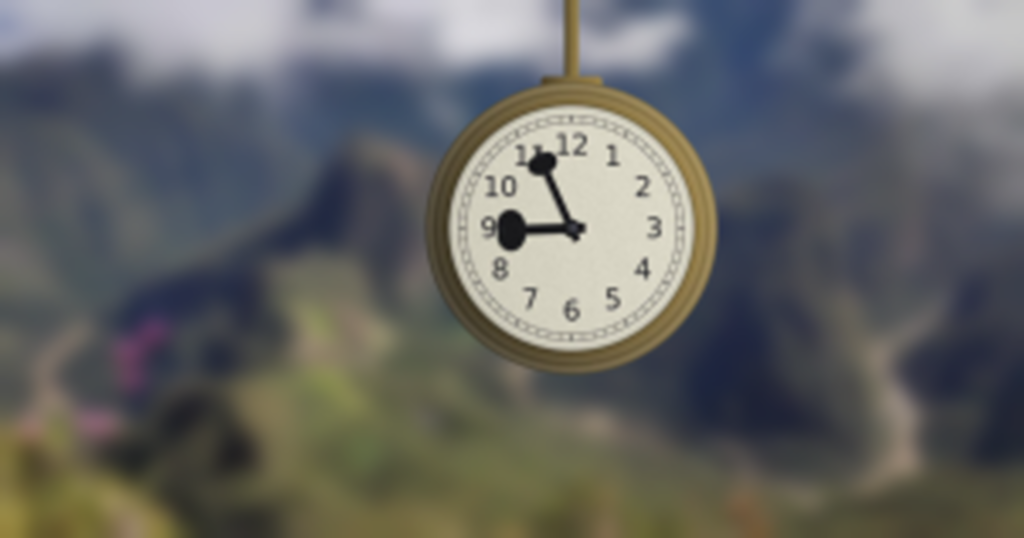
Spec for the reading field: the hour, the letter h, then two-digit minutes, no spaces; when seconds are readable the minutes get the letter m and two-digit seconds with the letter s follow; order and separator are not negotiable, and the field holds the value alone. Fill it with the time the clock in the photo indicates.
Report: 8h56
